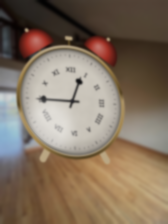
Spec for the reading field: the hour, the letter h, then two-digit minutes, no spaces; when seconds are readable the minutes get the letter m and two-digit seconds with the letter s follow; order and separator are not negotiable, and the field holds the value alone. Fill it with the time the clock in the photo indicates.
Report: 12h45
